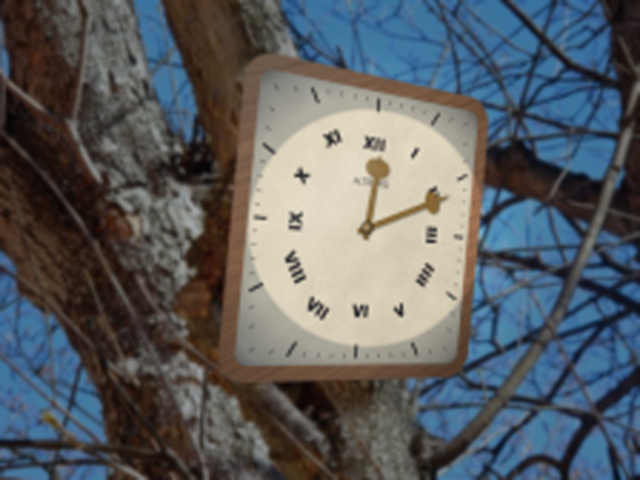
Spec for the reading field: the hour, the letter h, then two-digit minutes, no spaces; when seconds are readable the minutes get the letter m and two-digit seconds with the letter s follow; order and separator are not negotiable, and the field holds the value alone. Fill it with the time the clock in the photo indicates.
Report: 12h11
